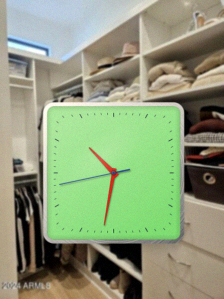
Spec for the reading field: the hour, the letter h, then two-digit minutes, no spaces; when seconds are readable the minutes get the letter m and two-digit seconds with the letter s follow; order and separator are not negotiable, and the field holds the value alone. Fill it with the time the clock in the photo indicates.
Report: 10h31m43s
